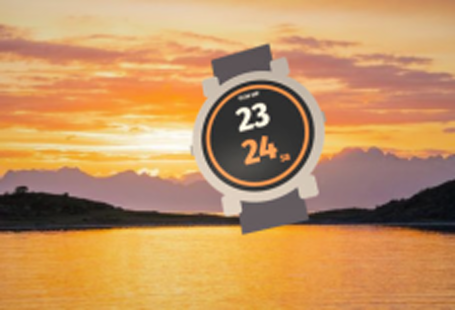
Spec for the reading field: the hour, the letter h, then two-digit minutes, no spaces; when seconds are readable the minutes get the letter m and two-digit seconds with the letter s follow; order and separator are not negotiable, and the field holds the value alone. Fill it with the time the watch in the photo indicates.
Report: 23h24
